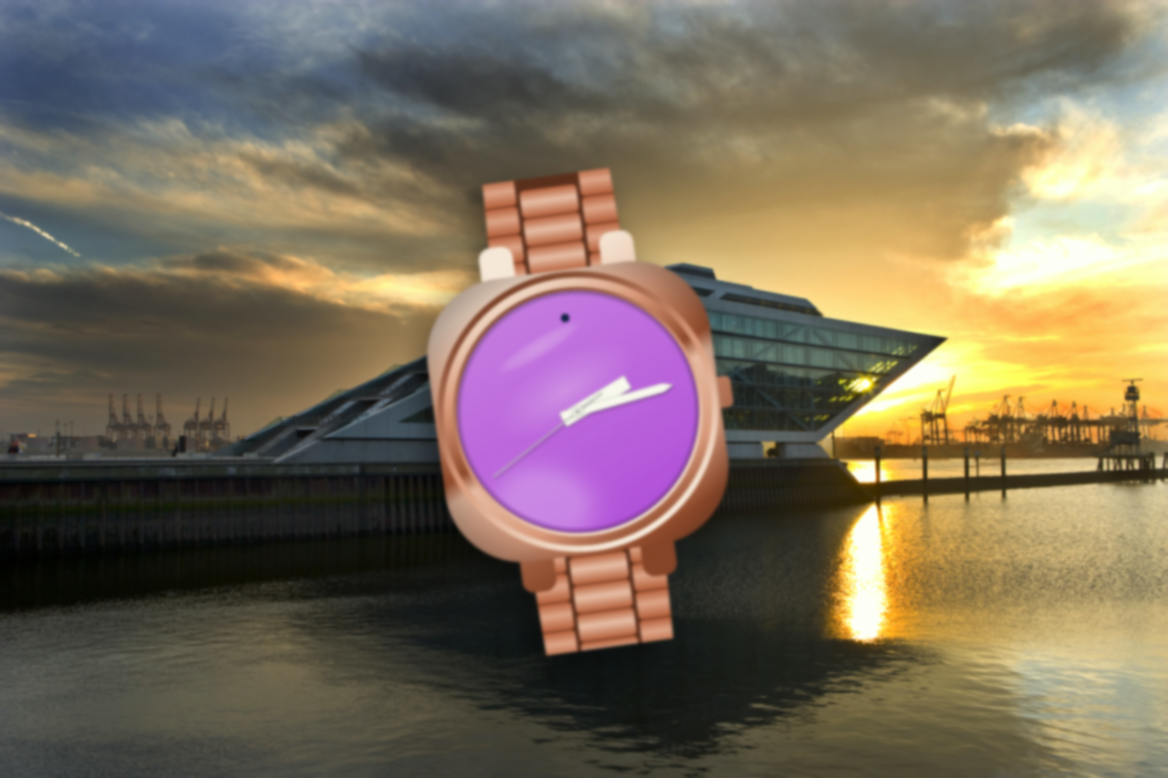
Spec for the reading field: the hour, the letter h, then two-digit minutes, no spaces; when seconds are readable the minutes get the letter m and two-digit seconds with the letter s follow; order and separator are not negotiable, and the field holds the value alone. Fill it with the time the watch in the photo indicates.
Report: 2h13m40s
